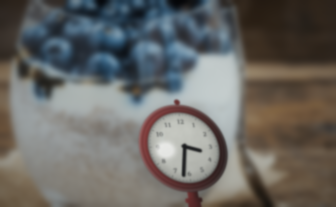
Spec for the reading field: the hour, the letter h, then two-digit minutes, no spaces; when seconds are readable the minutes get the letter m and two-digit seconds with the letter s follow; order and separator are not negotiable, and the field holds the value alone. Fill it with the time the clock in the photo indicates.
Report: 3h32
